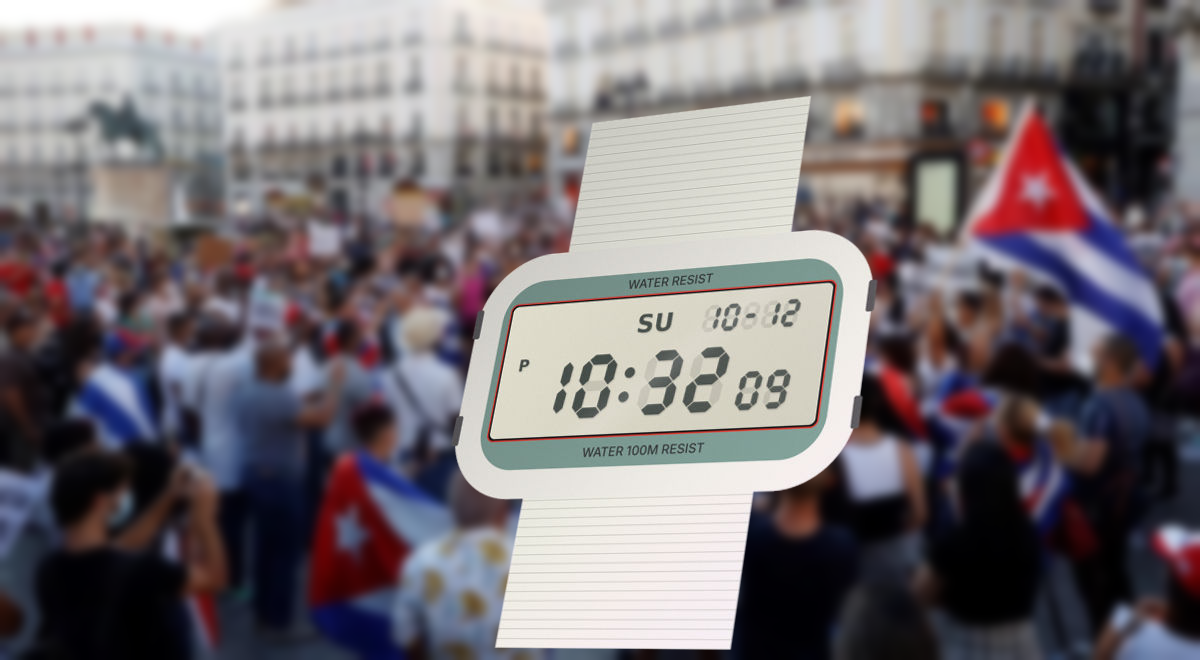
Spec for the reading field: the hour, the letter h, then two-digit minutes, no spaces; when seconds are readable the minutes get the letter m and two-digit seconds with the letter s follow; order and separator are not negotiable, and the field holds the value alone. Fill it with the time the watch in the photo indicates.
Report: 10h32m09s
